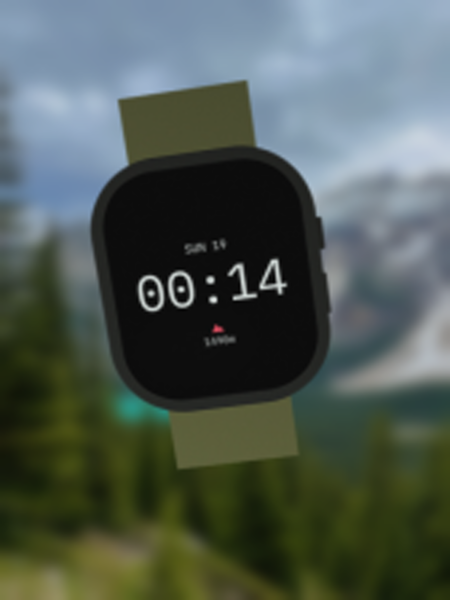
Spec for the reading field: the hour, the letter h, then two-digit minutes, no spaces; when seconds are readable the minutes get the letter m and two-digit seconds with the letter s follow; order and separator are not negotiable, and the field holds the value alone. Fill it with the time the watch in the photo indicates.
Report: 0h14
